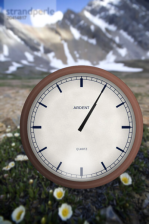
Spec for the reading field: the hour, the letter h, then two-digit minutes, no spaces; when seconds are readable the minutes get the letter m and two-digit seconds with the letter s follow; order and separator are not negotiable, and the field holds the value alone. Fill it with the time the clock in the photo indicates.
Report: 1h05
